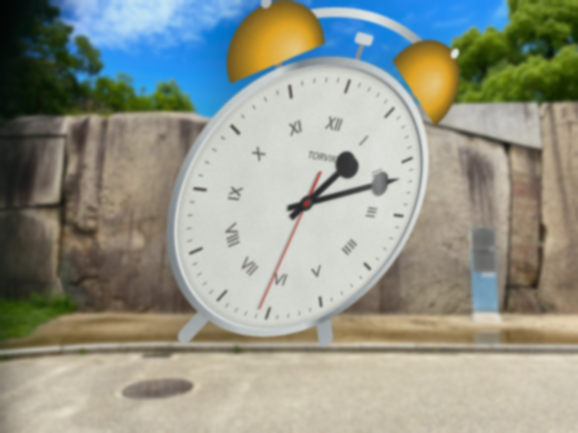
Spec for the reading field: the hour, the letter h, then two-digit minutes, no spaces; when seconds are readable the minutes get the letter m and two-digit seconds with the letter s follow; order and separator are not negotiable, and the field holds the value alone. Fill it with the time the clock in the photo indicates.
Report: 1h11m31s
